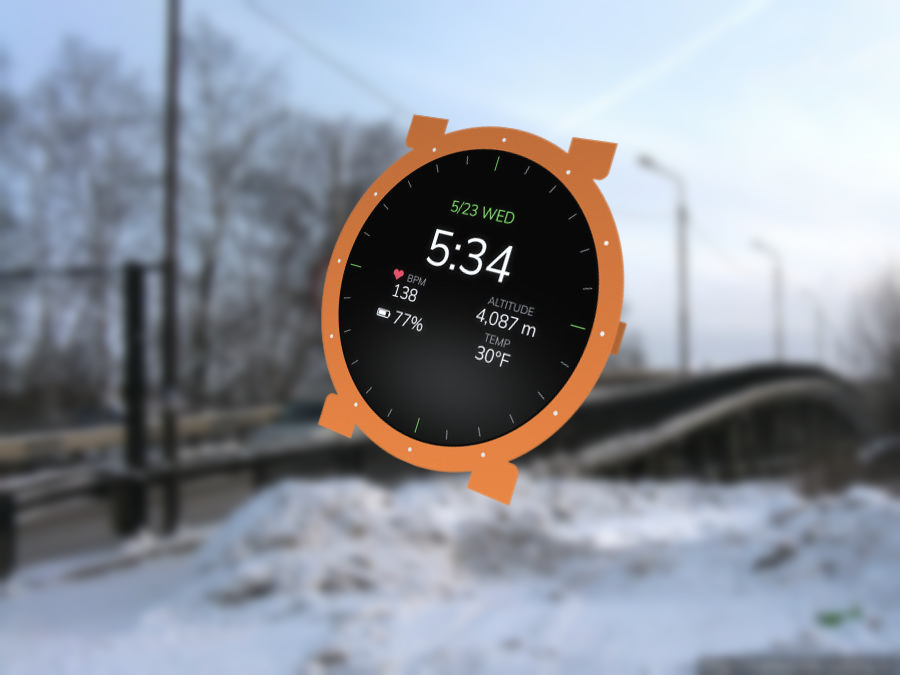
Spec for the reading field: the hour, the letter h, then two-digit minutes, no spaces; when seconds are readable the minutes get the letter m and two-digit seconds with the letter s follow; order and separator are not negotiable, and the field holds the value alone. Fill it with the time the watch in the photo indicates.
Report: 5h34
